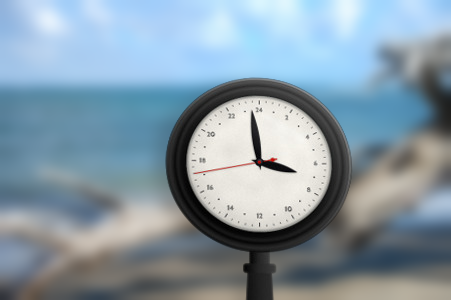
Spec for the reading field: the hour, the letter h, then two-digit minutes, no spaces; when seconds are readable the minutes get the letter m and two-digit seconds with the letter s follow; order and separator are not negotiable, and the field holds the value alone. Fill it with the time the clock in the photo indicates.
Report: 6h58m43s
